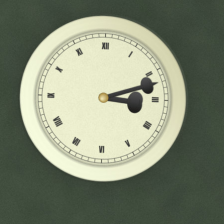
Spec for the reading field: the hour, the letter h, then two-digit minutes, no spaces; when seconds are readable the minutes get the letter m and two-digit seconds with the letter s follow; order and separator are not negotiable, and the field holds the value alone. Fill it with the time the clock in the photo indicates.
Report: 3h12
